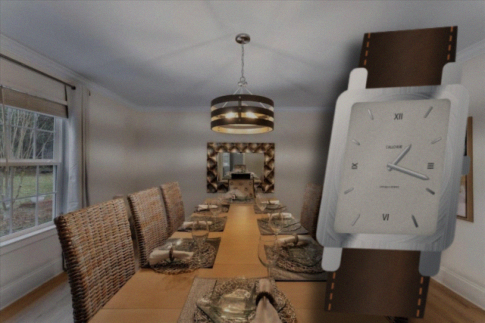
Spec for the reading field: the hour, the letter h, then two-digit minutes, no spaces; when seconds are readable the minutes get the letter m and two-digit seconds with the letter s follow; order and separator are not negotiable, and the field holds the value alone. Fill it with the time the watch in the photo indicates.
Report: 1h18
